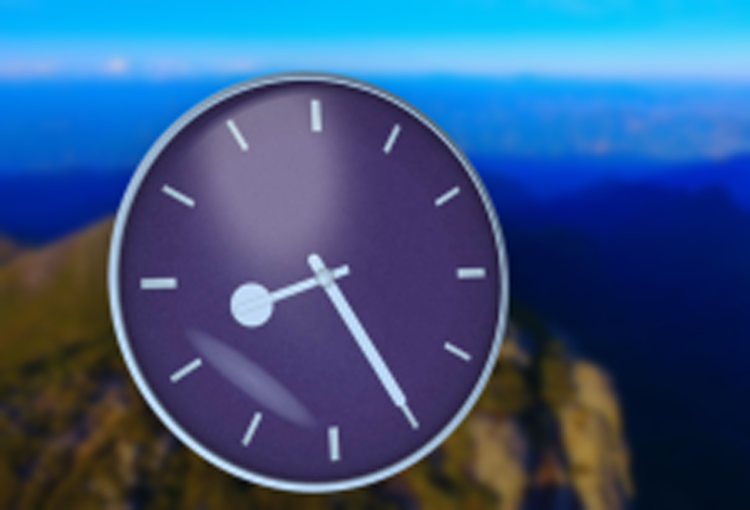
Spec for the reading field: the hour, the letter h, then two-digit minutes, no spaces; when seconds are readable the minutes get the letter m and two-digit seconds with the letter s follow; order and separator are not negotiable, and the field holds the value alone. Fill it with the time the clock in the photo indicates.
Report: 8h25
